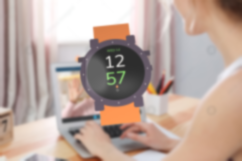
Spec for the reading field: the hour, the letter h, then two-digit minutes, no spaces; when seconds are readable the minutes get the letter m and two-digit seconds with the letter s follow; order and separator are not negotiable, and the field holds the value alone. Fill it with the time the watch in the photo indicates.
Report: 12h57
